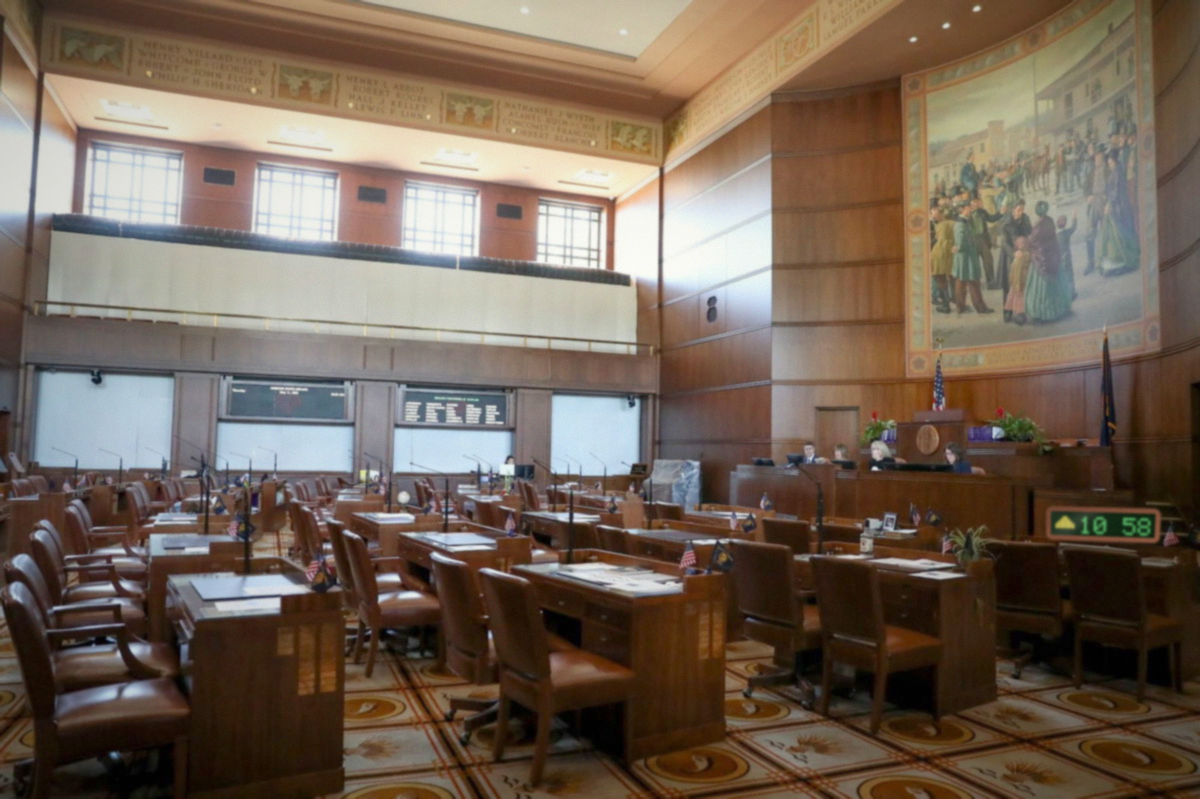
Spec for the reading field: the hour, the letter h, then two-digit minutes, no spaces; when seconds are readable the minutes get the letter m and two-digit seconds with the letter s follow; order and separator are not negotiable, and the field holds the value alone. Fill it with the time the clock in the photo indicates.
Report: 10h58
